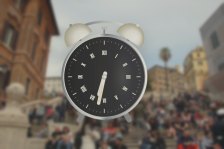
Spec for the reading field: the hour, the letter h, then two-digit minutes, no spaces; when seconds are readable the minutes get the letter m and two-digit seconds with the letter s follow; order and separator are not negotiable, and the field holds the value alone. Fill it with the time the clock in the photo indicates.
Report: 6h32
